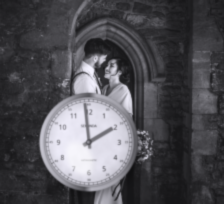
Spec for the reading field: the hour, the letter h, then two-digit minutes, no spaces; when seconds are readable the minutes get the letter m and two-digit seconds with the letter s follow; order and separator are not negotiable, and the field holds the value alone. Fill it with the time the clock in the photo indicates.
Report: 1h59
